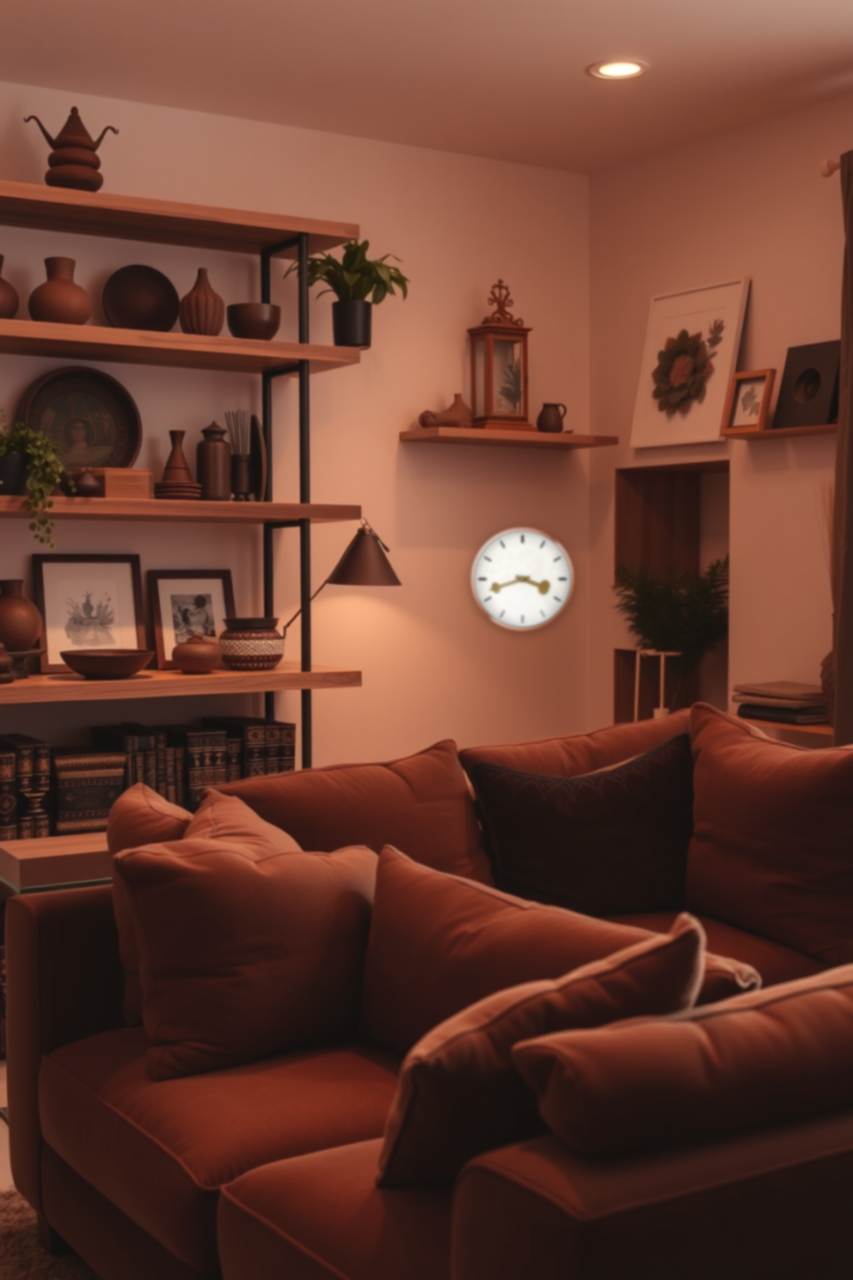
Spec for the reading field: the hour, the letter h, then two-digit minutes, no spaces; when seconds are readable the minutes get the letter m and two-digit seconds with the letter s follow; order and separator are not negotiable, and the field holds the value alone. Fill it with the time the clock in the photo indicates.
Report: 3h42
